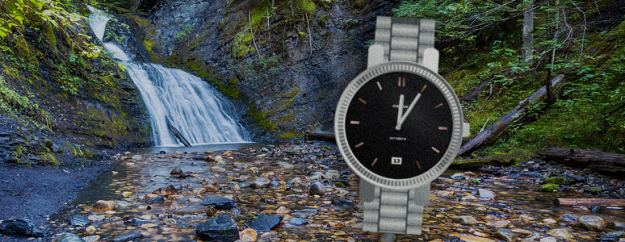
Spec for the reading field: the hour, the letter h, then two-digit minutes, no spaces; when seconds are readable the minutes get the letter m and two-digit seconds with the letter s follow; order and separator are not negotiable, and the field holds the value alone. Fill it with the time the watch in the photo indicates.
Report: 12h05
